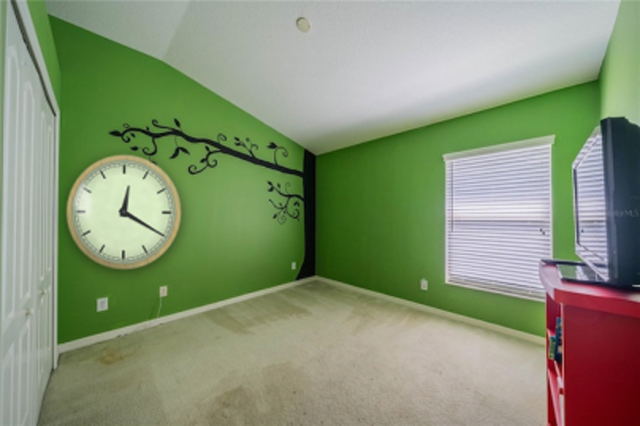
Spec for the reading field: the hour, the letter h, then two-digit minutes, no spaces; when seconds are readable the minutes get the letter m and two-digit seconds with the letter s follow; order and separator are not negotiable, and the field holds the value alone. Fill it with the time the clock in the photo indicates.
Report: 12h20
